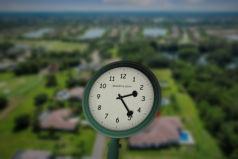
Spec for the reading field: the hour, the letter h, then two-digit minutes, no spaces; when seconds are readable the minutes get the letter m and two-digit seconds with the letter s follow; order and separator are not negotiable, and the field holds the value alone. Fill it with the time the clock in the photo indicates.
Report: 2h24
